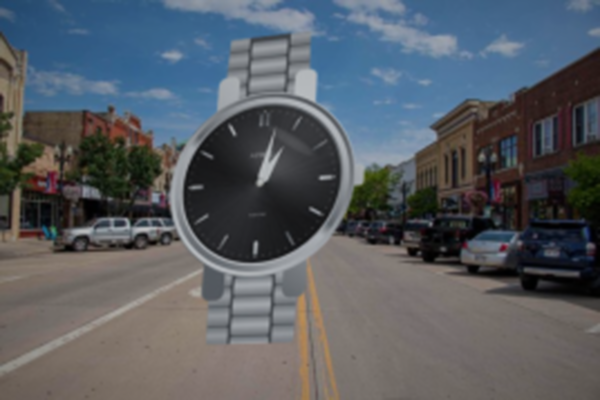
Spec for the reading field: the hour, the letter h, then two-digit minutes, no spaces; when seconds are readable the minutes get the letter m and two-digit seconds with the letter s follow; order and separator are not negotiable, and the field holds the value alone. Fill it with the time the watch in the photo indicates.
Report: 1h02
